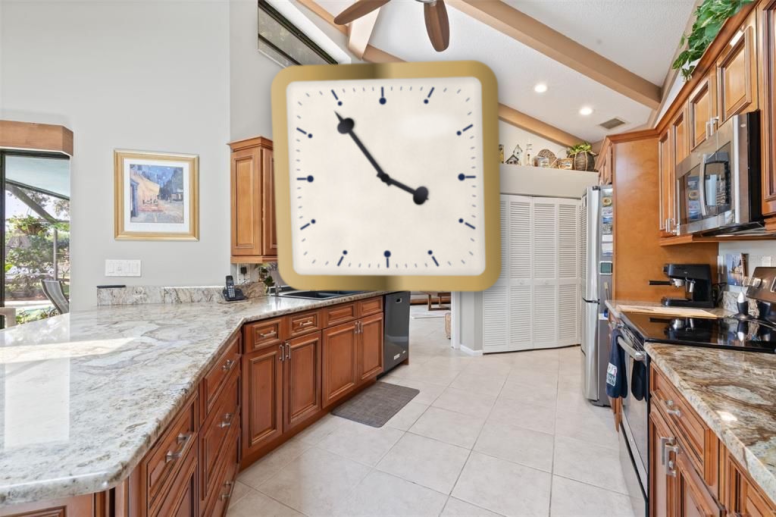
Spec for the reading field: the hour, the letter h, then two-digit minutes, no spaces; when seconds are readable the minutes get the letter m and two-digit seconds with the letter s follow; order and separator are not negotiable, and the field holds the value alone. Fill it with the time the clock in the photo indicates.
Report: 3h54
